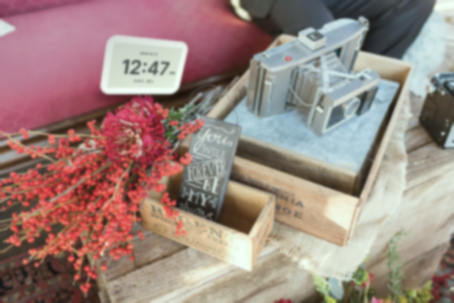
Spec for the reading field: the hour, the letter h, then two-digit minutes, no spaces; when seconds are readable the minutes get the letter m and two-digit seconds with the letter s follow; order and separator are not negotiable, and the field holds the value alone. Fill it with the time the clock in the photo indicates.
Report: 12h47
